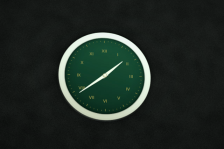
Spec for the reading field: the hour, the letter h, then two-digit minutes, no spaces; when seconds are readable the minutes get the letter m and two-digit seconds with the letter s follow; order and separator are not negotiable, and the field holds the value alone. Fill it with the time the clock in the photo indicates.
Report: 1h39
